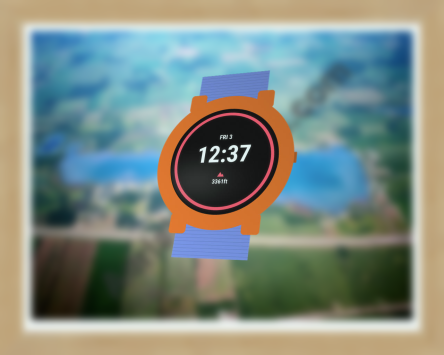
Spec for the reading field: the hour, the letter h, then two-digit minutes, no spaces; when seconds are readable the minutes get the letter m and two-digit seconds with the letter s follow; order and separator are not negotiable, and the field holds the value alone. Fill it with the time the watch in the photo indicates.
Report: 12h37
